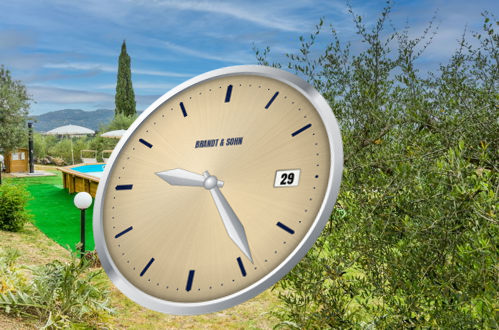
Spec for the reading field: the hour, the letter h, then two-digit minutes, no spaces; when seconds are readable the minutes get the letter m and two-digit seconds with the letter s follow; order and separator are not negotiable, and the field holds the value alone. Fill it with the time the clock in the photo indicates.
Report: 9h24
